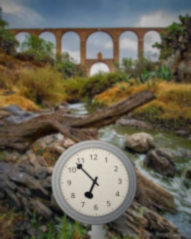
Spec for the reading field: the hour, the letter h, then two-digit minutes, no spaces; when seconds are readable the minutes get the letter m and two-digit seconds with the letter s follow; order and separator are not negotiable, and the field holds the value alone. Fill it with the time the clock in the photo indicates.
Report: 6h53
